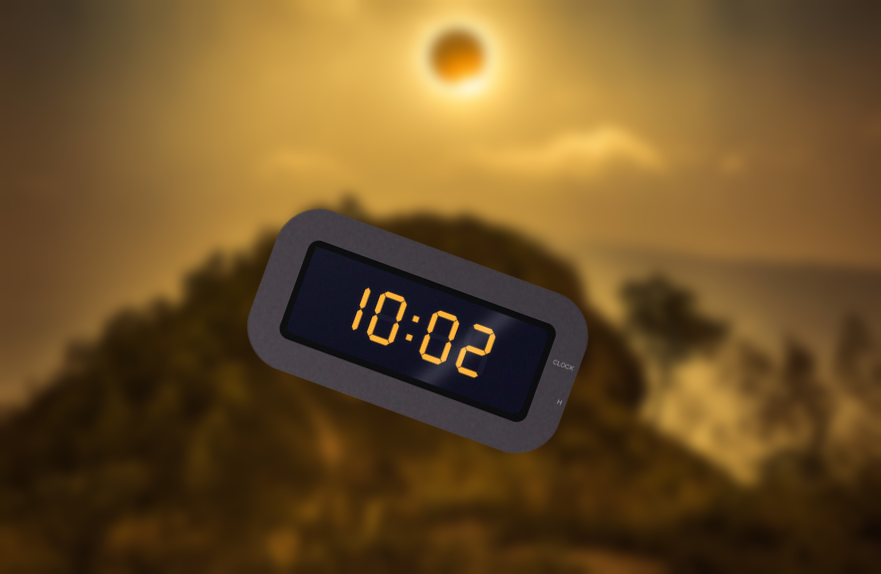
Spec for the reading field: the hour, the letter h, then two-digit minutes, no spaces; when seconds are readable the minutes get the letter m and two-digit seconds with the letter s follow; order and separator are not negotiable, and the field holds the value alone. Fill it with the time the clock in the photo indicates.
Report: 10h02
